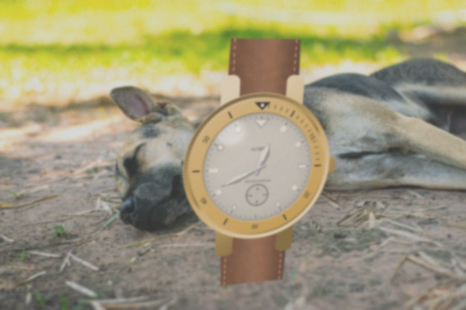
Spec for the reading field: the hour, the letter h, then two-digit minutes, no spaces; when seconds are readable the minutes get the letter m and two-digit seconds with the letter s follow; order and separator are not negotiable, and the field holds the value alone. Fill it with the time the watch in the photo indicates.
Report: 12h41
